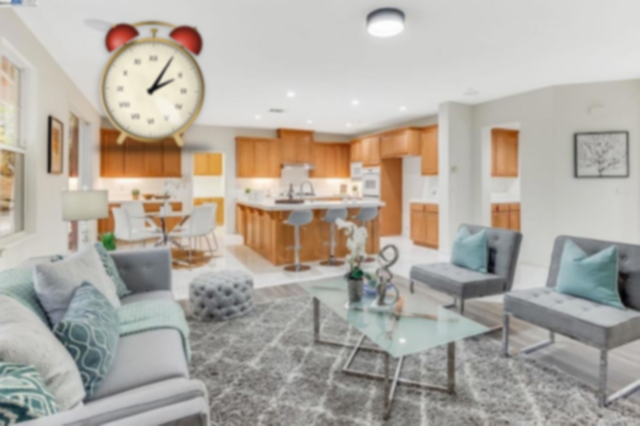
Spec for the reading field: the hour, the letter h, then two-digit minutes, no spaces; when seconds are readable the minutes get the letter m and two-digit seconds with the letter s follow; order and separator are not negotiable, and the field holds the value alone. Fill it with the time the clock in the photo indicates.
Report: 2h05
